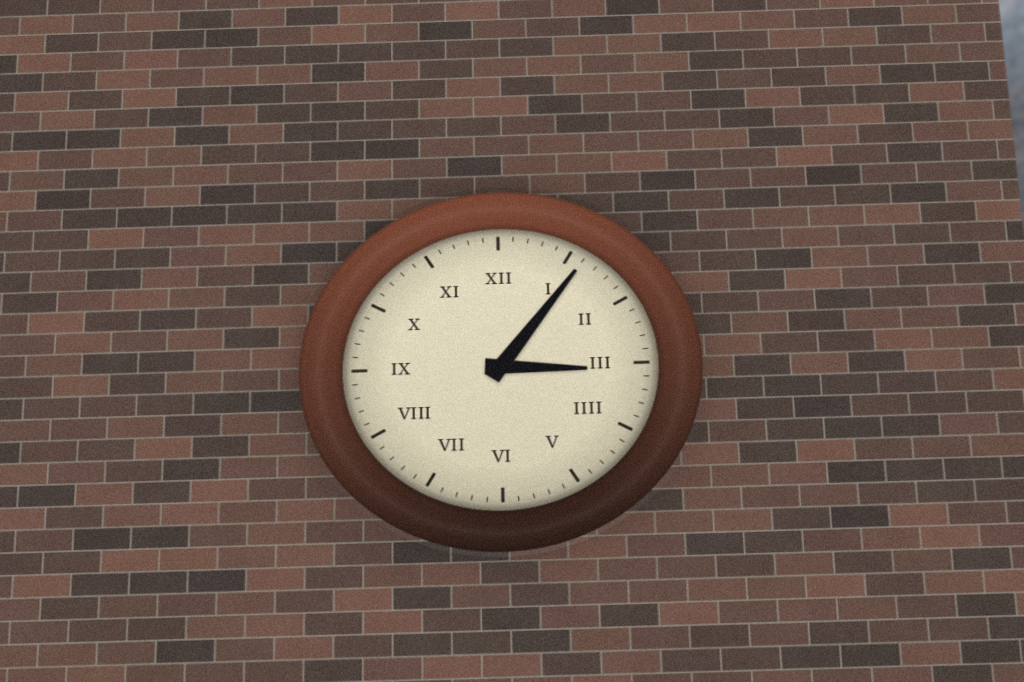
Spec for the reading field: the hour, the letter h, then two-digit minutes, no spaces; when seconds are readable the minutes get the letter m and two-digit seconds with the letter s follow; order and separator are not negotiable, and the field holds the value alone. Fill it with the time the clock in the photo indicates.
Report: 3h06
